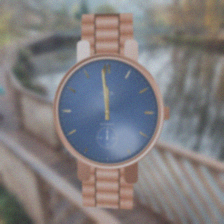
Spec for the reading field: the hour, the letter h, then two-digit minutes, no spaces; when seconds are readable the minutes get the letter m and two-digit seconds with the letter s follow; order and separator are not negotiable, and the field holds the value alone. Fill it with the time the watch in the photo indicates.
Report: 11h59
